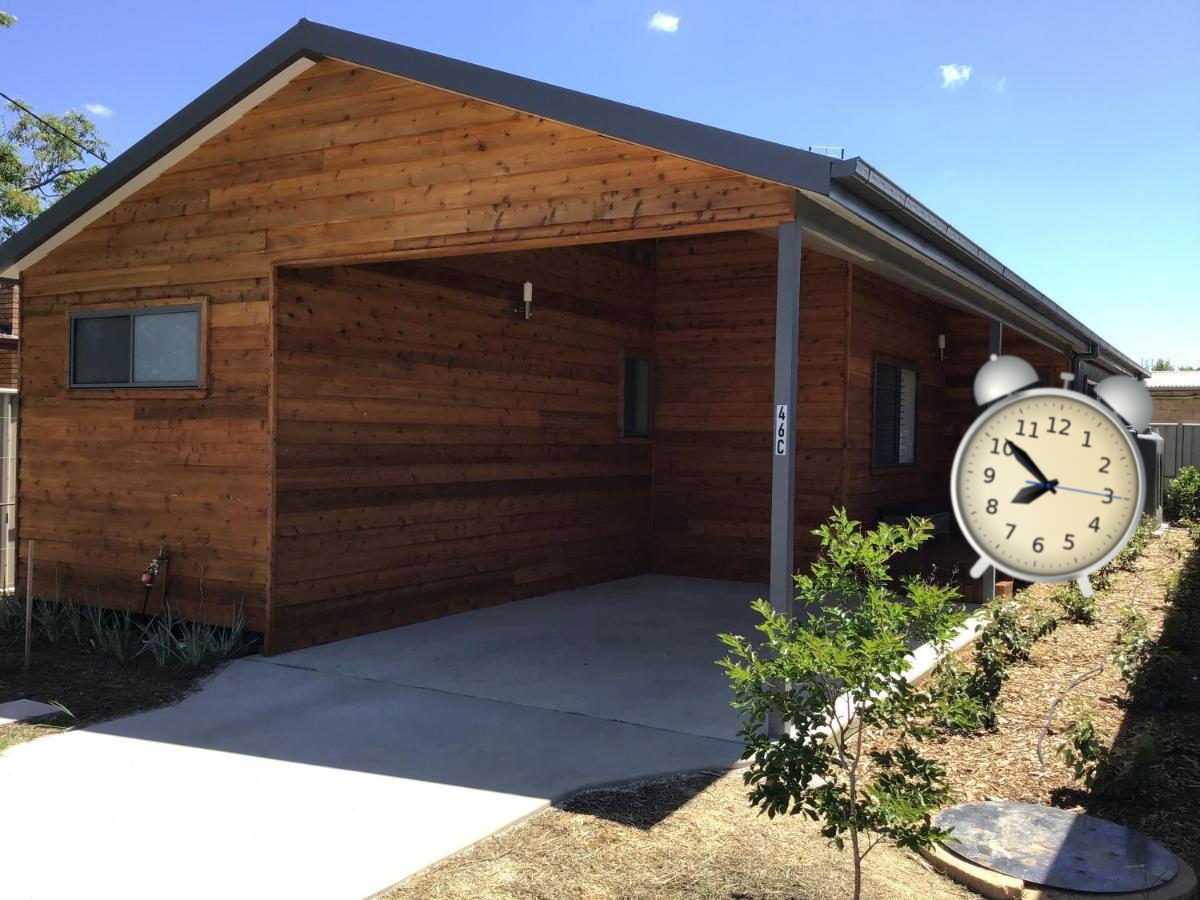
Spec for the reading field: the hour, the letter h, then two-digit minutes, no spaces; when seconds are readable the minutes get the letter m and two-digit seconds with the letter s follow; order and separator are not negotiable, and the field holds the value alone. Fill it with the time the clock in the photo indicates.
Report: 7h51m15s
